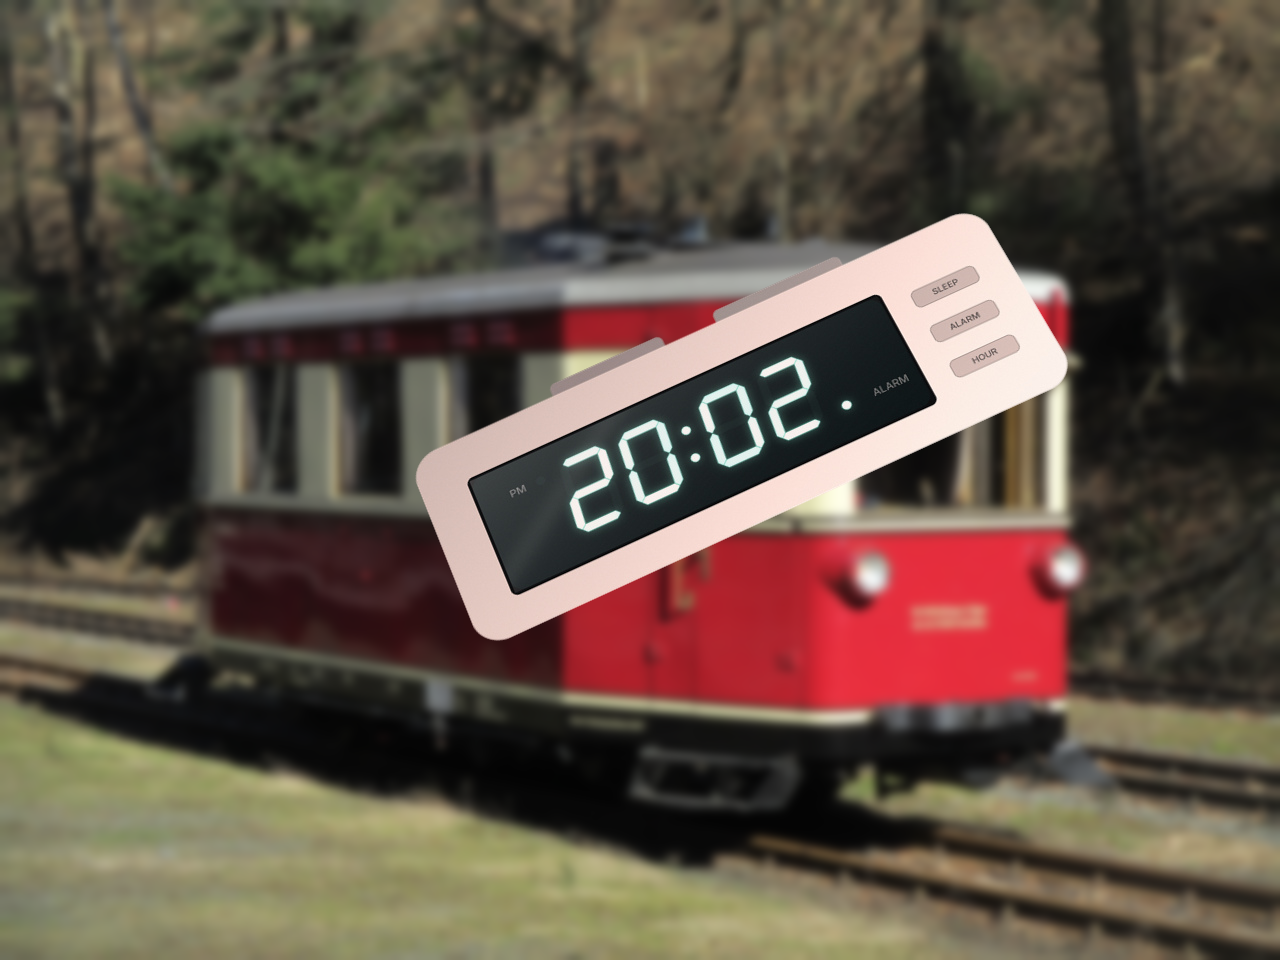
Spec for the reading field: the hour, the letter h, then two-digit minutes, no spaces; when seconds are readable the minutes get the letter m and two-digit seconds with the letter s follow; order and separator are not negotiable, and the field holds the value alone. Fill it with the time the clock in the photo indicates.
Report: 20h02
